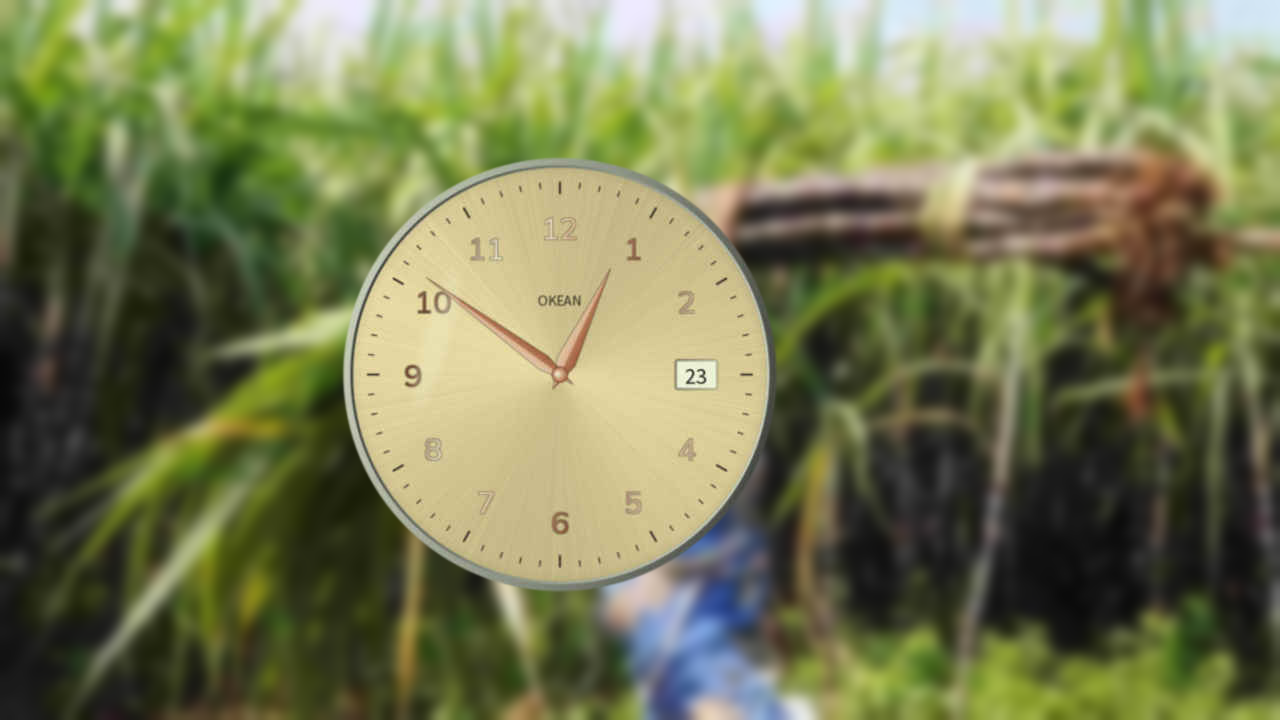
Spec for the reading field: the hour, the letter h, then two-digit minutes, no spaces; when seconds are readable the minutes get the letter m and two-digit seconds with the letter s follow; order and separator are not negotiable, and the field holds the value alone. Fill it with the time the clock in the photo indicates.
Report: 12h51
